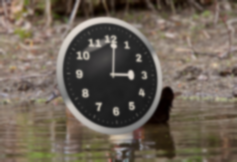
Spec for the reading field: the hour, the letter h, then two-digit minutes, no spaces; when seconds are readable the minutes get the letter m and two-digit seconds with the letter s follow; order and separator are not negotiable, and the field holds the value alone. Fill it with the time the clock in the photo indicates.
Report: 3h01
